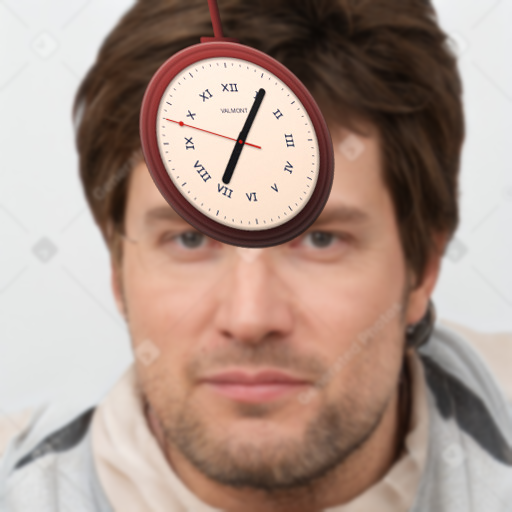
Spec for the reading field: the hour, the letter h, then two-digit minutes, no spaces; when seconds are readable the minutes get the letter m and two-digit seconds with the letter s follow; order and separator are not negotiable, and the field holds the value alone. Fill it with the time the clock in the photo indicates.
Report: 7h05m48s
